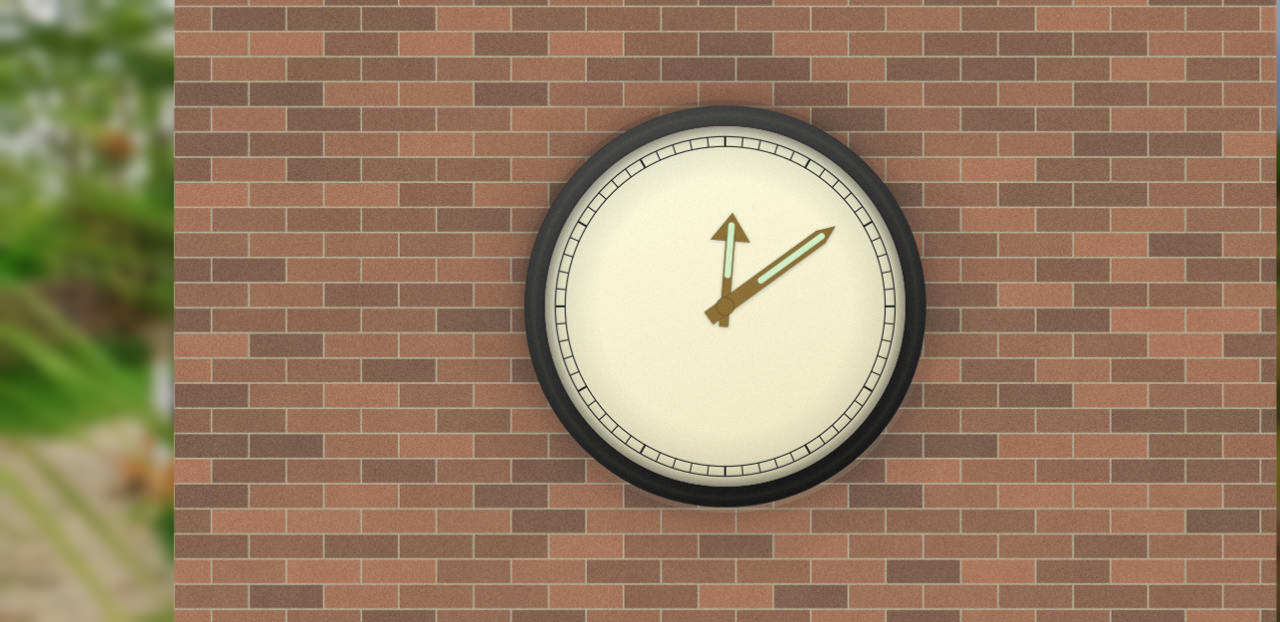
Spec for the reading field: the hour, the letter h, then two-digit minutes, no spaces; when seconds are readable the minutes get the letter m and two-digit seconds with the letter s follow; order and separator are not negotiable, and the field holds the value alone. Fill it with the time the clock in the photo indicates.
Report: 12h09
